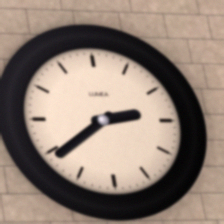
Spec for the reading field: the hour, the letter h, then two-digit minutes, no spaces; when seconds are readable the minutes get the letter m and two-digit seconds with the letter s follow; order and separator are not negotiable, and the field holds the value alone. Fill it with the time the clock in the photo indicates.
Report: 2h39
